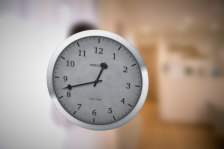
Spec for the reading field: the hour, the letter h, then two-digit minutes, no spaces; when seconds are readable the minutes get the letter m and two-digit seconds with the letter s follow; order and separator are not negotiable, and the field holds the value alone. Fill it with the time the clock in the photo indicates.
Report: 12h42
